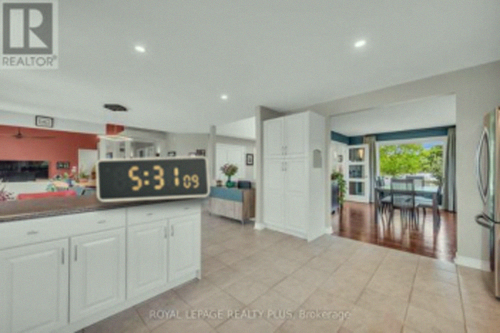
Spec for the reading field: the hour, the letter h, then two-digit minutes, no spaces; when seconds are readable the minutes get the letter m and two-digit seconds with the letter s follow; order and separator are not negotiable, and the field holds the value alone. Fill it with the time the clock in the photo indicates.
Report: 5h31m09s
